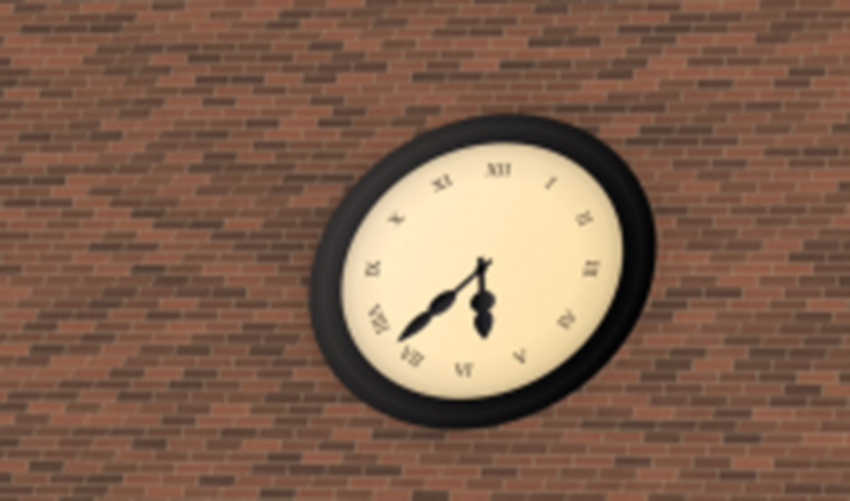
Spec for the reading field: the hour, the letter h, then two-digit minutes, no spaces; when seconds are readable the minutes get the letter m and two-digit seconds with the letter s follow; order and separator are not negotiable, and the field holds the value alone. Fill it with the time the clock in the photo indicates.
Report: 5h37
